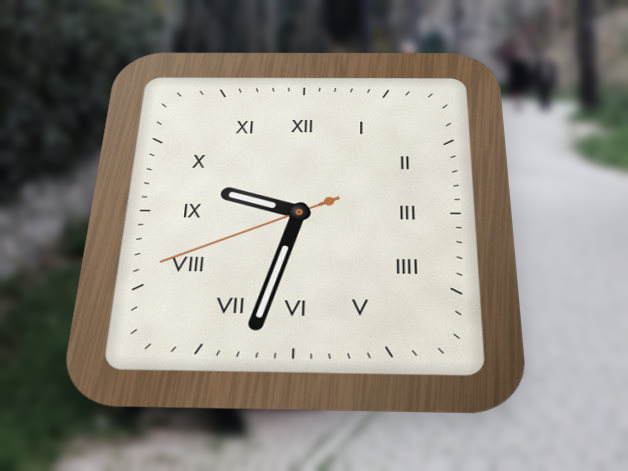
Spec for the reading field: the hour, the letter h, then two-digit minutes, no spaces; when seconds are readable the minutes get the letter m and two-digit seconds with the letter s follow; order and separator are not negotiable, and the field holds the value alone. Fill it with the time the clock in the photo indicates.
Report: 9h32m41s
